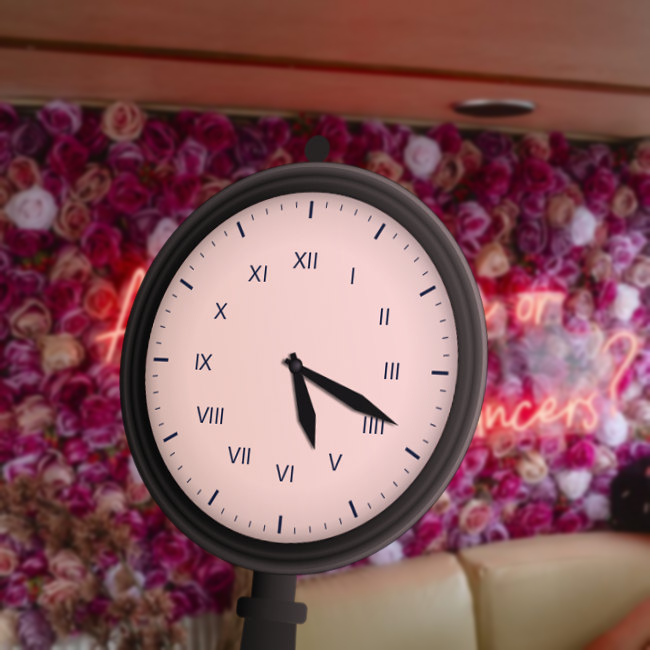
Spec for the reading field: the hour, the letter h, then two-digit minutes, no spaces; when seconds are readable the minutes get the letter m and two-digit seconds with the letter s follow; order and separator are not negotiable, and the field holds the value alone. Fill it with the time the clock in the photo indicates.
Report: 5h19
